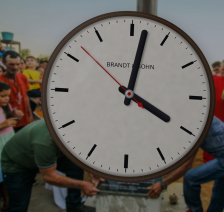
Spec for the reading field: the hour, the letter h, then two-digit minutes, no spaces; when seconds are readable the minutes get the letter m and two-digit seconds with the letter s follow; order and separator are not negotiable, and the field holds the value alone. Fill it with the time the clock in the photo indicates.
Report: 4h01m52s
